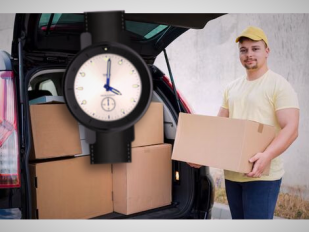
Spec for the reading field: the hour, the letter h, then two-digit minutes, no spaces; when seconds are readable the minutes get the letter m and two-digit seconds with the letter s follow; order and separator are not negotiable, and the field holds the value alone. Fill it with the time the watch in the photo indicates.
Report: 4h01
